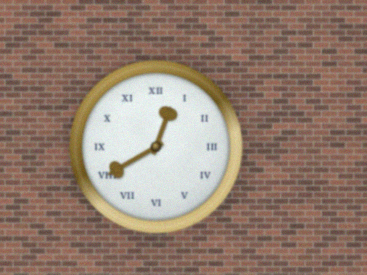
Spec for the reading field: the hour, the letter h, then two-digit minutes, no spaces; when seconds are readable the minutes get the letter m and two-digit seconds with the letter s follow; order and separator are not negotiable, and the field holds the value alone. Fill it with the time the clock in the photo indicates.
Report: 12h40
